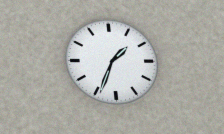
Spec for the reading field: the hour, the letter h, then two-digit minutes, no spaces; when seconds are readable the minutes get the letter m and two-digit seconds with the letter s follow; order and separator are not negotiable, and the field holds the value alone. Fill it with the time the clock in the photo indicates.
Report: 1h34
